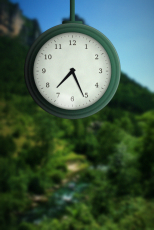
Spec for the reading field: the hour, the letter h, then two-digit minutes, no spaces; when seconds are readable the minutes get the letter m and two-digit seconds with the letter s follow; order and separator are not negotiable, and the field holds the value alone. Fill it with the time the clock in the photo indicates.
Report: 7h26
